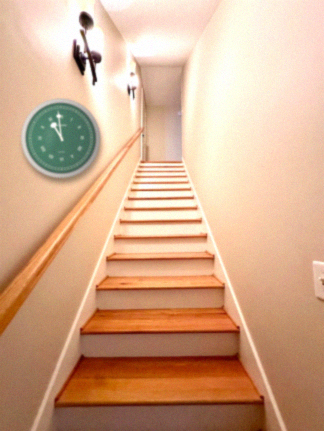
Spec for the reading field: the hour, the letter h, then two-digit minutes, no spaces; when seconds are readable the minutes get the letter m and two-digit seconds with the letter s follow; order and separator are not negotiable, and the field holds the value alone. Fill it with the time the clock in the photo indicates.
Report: 10h59
